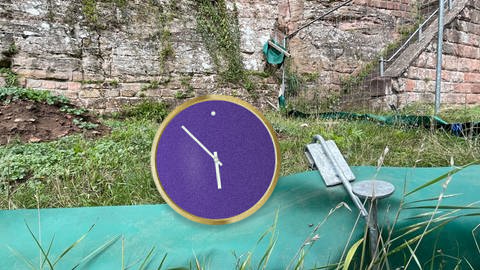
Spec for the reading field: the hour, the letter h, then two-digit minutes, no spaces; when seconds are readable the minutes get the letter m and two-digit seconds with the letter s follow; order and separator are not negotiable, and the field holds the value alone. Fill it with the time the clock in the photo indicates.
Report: 5h53
